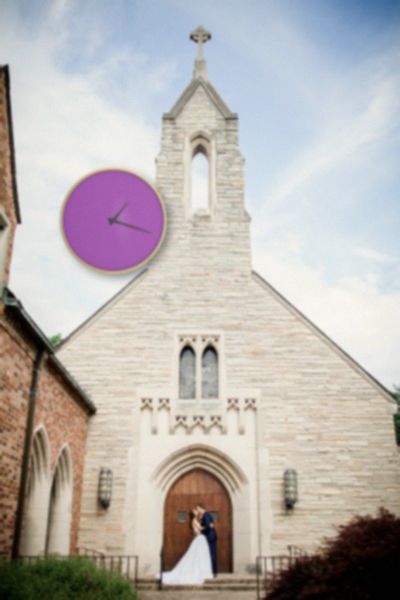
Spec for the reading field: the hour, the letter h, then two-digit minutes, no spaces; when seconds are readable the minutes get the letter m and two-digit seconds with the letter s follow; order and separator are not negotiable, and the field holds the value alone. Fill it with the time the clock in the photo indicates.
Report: 1h18
